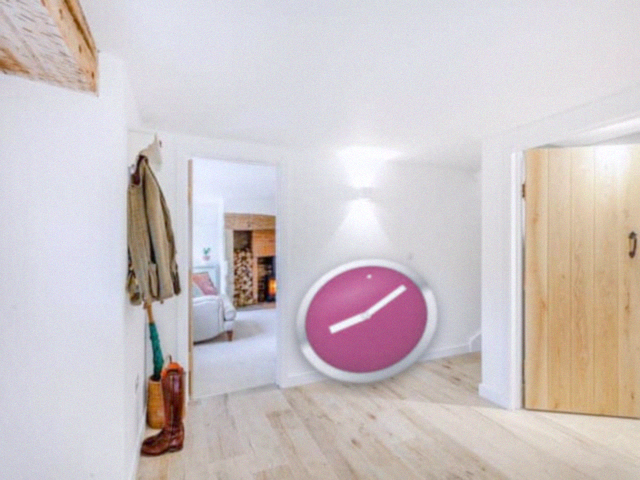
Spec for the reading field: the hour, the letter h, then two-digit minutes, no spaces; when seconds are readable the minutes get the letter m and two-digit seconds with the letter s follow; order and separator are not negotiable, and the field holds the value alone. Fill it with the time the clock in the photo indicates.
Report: 8h08
